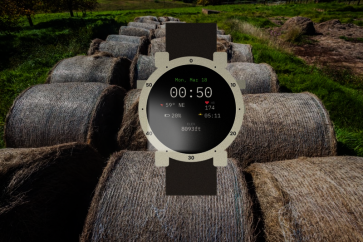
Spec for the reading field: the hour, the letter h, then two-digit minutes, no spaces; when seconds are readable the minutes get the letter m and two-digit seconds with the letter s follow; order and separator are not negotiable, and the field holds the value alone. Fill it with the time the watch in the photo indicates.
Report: 0h50
